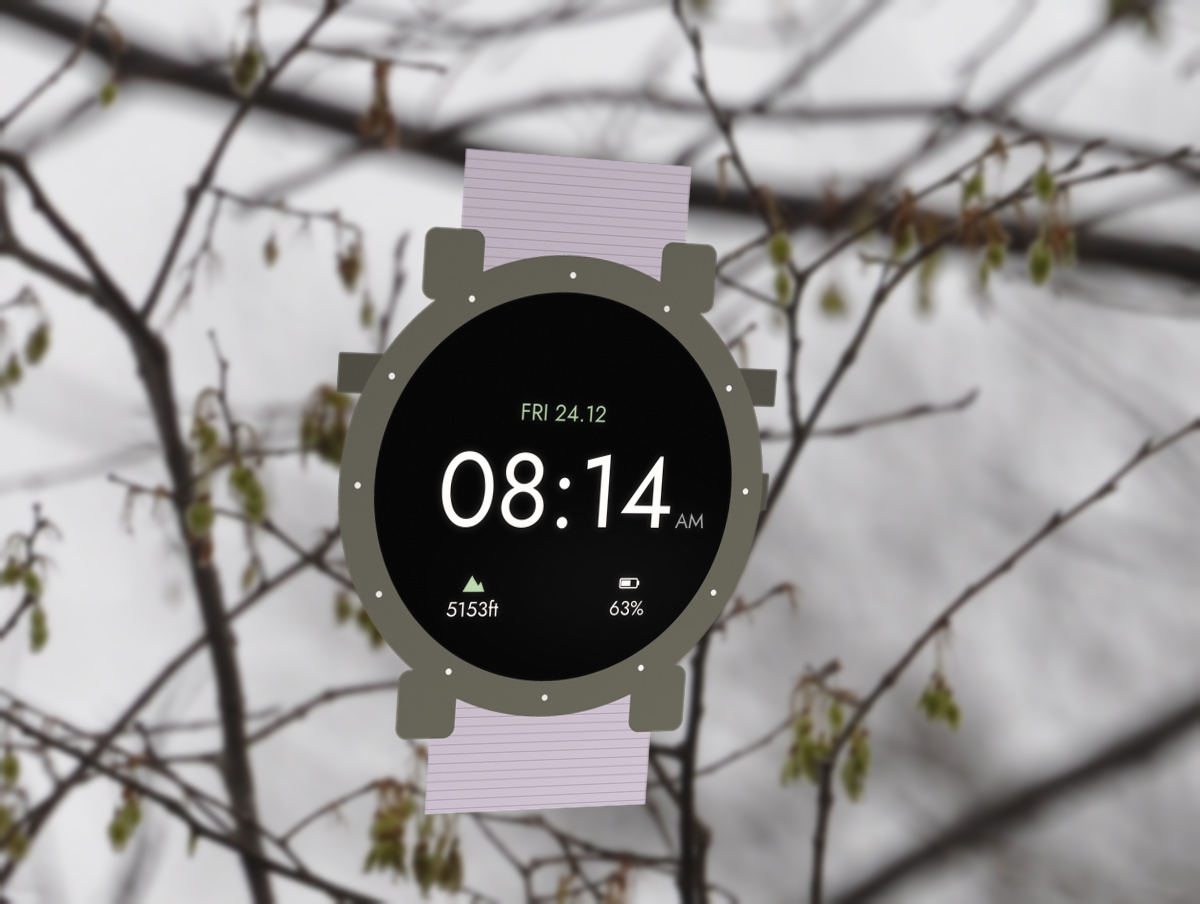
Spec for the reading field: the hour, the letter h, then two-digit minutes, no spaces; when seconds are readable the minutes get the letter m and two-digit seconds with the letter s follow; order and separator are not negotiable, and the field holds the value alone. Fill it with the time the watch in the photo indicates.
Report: 8h14
